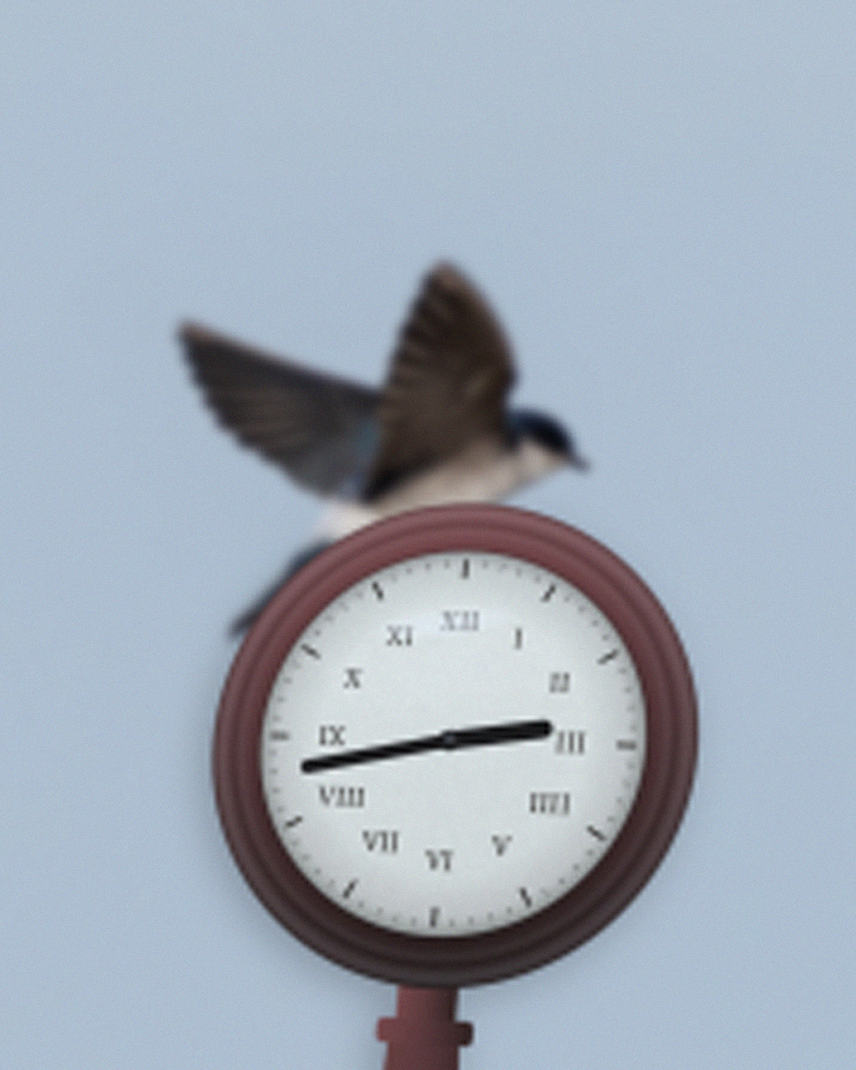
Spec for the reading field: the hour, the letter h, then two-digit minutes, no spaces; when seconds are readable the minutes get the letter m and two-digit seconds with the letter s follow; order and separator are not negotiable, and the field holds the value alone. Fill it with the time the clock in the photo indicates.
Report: 2h43
